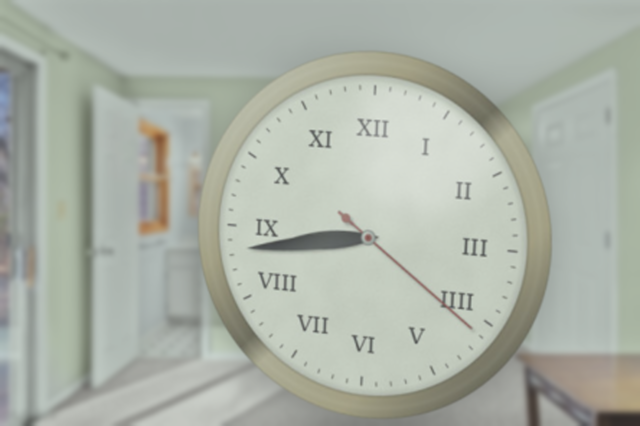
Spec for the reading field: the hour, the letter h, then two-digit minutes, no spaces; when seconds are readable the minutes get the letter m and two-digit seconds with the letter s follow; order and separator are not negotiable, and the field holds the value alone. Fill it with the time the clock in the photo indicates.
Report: 8h43m21s
